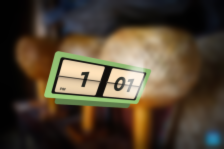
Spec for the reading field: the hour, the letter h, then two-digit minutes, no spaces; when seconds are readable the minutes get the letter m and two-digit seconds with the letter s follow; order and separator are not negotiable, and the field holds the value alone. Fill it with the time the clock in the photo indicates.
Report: 1h01
